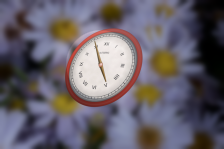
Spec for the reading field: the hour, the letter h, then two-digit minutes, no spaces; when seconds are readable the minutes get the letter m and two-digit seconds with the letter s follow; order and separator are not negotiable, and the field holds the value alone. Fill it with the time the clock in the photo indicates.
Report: 4h55
